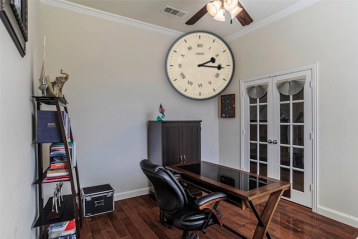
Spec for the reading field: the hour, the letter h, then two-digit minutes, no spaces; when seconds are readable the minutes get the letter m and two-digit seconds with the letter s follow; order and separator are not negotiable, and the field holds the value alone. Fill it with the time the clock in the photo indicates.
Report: 2h16
